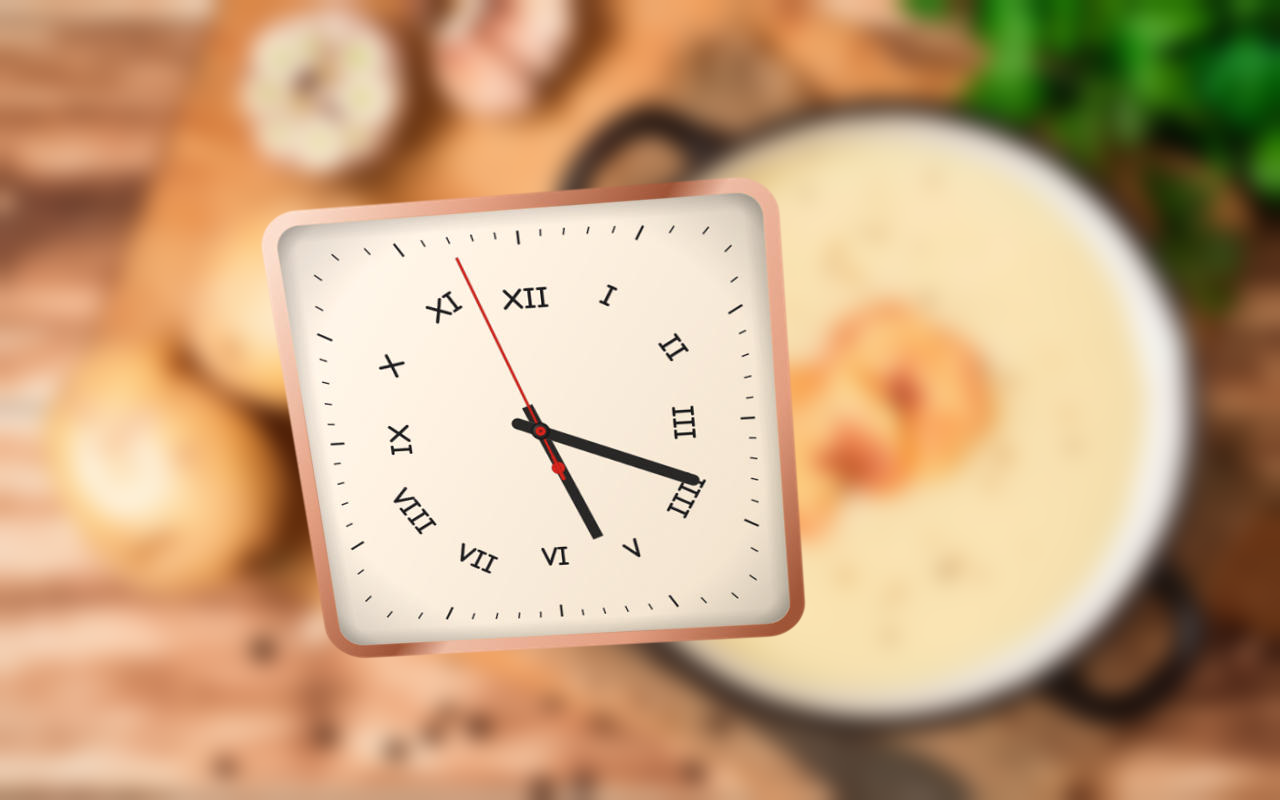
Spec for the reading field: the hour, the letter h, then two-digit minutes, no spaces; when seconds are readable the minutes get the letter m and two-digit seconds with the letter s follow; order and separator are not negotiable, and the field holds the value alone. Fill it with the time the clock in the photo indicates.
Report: 5h18m57s
